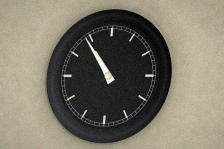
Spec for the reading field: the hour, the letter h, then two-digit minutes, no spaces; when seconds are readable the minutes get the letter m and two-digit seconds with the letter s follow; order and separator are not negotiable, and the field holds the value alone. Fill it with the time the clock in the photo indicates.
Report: 10h54
